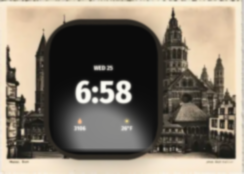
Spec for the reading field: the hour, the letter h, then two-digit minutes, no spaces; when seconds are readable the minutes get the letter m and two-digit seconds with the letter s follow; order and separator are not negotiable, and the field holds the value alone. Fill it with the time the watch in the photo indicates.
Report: 6h58
